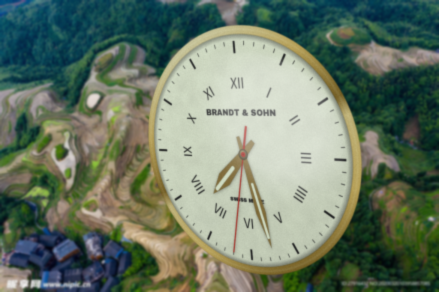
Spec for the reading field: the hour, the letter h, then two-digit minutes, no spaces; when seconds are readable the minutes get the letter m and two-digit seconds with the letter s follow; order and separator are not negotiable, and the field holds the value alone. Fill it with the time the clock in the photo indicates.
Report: 7h27m32s
